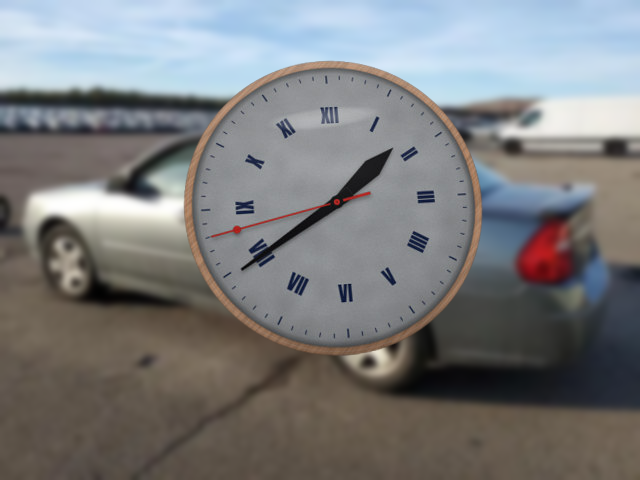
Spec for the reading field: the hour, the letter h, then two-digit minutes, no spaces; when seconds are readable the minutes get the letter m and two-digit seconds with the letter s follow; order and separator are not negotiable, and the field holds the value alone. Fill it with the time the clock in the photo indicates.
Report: 1h39m43s
